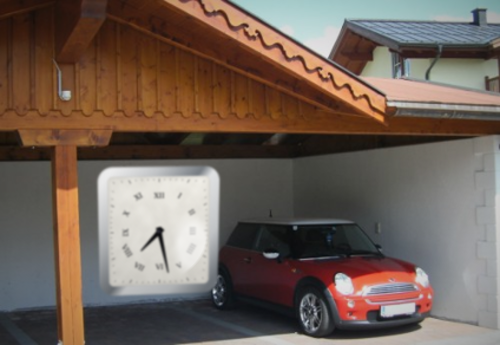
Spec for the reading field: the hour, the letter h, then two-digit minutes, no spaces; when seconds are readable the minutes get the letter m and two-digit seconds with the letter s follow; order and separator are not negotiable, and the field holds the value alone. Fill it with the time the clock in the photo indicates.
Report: 7h28
